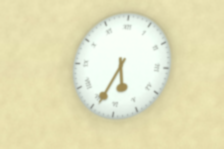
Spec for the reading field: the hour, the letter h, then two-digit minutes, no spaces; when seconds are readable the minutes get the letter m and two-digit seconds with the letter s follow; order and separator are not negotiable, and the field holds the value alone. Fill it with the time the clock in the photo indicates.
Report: 5h34
